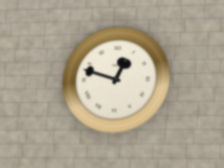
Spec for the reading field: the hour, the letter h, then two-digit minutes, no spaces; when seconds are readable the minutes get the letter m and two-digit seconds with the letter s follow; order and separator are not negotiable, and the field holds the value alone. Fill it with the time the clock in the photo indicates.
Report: 12h48
